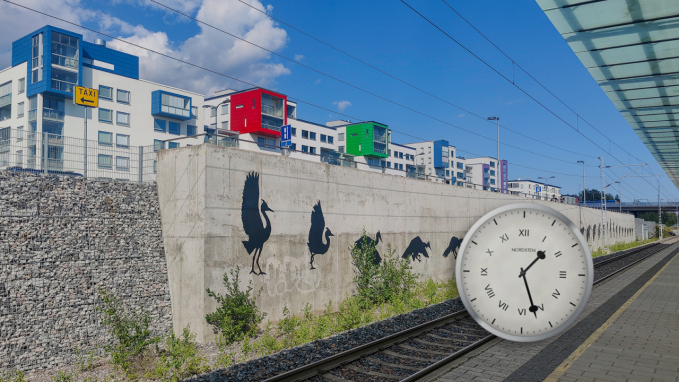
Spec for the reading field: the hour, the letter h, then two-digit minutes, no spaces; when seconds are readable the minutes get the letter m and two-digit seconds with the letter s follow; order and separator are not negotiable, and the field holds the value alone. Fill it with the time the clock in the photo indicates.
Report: 1h27
